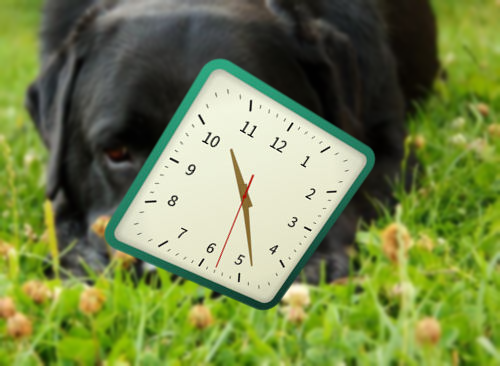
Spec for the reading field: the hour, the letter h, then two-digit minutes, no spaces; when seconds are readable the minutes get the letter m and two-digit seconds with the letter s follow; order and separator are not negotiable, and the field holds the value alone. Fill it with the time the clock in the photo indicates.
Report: 10h23m28s
